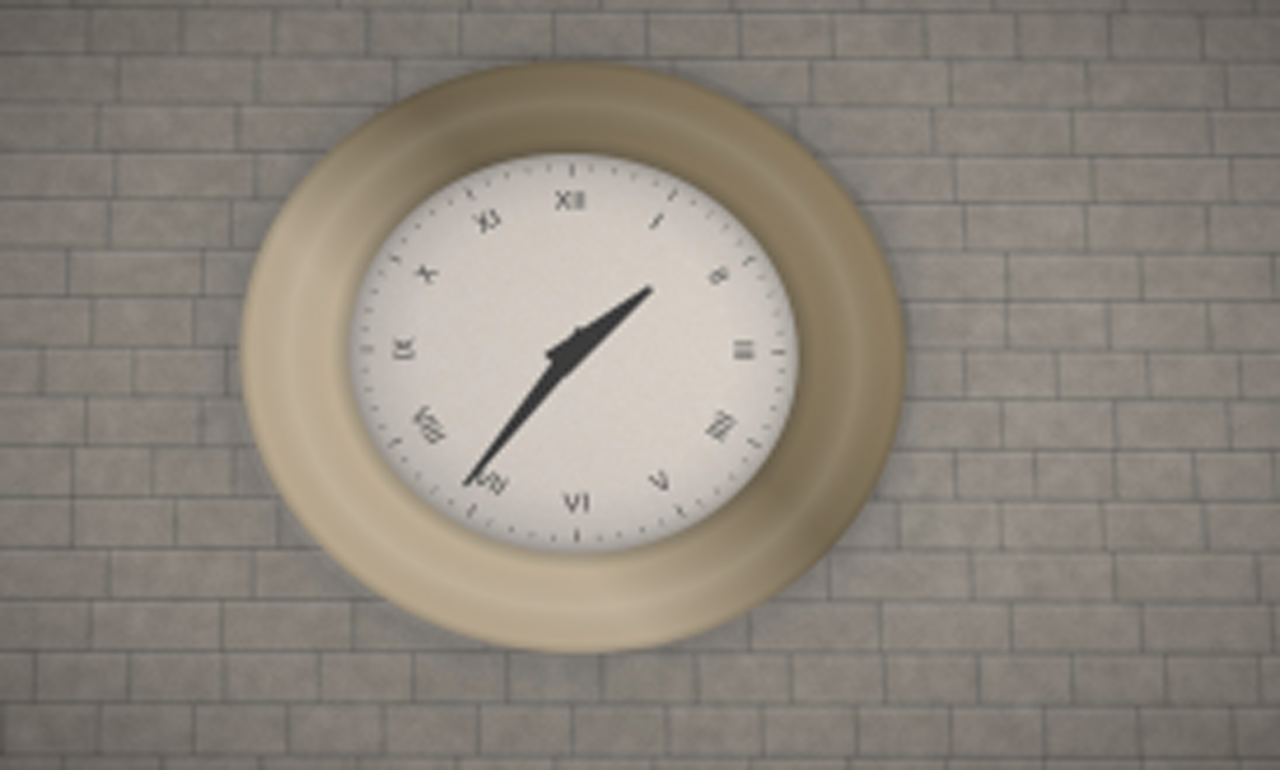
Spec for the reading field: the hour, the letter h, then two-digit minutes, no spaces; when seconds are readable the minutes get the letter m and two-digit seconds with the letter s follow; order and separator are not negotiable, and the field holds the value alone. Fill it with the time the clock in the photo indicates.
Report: 1h36
